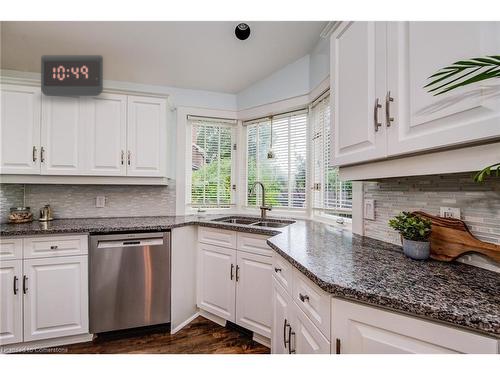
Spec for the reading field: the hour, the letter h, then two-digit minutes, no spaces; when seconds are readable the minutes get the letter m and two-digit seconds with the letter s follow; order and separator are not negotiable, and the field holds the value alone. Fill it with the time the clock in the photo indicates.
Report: 10h49
